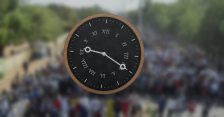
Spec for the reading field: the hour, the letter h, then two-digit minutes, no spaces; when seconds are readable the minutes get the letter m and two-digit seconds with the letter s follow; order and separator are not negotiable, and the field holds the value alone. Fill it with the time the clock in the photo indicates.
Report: 9h20
